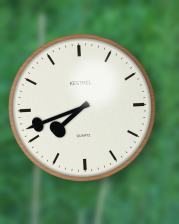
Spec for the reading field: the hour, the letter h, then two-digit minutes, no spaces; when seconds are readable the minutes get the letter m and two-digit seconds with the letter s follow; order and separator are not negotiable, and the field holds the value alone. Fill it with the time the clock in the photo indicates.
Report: 7h42
